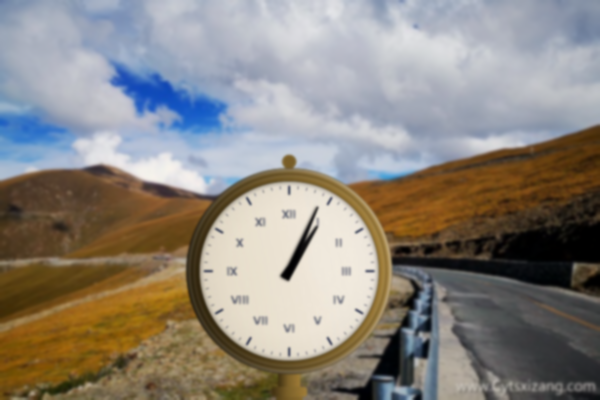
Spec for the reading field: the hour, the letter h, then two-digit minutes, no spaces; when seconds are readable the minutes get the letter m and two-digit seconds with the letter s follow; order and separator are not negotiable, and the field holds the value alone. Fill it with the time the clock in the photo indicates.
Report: 1h04
